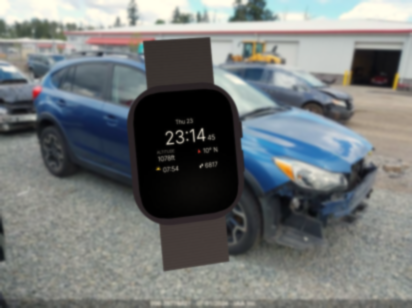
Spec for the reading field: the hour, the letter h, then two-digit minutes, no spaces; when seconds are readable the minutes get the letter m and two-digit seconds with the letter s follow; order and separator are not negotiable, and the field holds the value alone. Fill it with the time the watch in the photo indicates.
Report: 23h14
